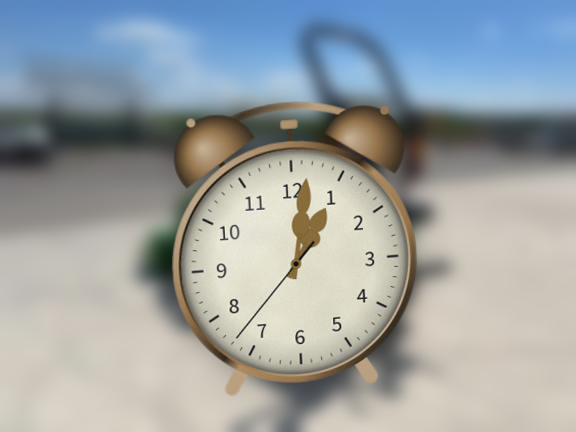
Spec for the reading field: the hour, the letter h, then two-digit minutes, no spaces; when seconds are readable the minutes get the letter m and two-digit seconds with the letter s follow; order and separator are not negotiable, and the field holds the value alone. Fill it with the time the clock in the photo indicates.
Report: 1h01m37s
